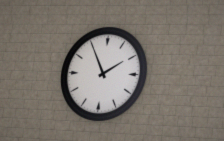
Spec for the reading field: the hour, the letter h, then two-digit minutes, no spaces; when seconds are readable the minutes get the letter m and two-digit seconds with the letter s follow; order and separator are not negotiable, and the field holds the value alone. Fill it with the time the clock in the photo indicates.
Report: 1h55
